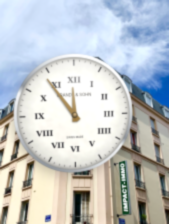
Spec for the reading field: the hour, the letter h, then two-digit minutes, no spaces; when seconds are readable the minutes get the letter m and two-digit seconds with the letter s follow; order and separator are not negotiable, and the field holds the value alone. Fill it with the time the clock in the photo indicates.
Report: 11h54
